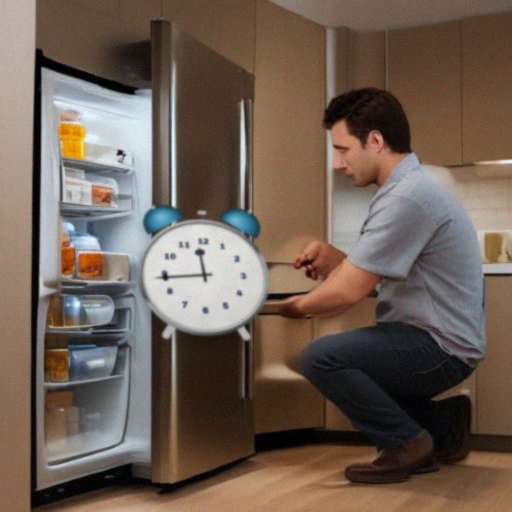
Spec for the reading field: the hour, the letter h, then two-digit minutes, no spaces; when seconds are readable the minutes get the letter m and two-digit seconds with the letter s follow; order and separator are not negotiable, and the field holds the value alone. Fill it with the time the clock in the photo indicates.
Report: 11h44
